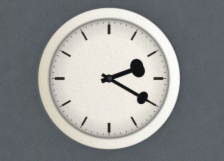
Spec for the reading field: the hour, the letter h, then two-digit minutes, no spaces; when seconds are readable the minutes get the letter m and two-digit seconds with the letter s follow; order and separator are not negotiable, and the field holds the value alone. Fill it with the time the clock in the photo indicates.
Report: 2h20
